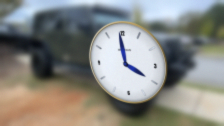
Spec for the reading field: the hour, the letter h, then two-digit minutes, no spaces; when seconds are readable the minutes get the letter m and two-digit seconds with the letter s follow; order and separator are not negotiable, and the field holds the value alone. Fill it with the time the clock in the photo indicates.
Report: 3h59
